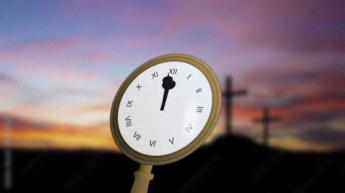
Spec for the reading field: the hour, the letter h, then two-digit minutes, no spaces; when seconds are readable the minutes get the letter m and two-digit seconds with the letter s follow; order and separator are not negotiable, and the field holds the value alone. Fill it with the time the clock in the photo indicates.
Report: 11h59
